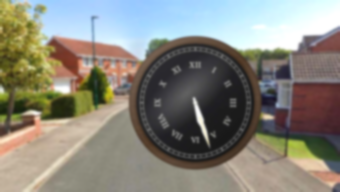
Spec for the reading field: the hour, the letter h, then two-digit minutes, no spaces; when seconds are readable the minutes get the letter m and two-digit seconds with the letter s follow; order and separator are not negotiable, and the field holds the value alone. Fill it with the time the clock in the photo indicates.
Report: 5h27
